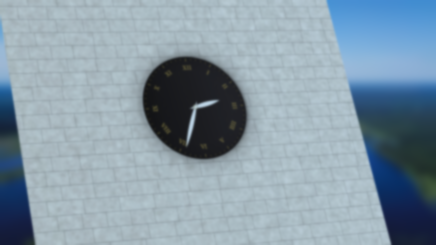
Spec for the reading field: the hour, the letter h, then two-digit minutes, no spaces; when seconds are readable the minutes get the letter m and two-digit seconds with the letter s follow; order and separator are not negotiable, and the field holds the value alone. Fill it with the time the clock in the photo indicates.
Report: 2h34
